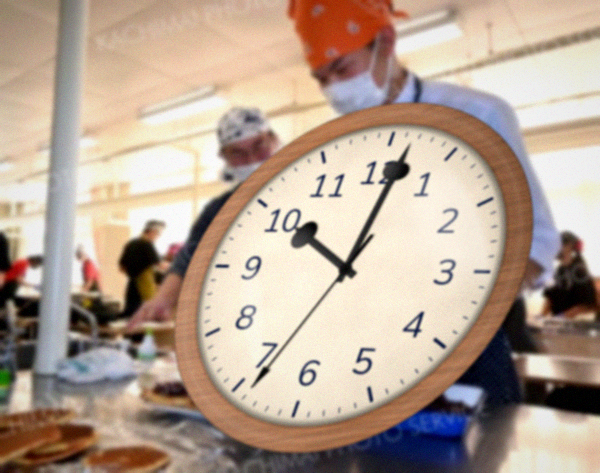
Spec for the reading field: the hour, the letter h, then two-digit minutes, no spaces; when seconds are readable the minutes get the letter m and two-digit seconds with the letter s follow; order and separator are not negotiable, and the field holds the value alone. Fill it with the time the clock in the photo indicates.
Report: 10h01m34s
